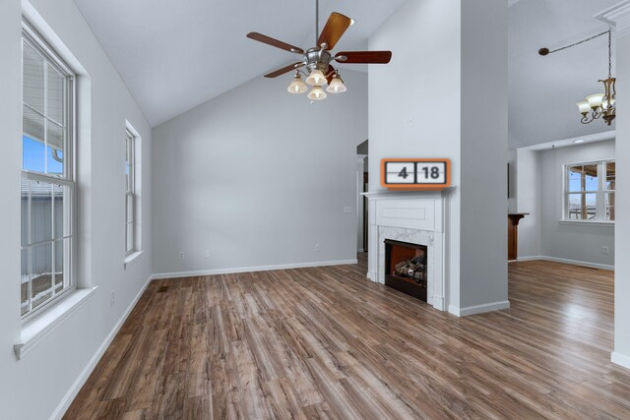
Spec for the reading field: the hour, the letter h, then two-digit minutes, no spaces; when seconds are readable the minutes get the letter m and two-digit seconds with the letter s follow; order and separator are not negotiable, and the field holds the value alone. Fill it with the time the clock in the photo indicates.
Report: 4h18
